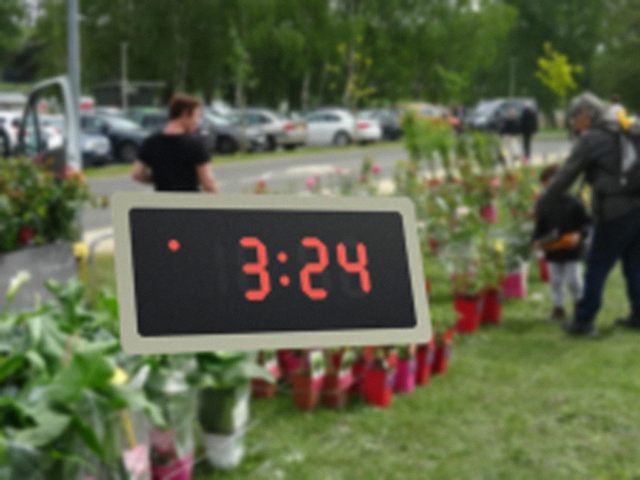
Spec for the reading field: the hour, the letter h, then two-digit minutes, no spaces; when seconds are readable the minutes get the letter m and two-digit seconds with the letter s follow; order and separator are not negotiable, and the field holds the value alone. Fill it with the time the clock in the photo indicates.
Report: 3h24
